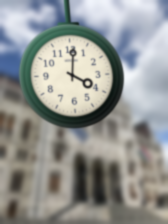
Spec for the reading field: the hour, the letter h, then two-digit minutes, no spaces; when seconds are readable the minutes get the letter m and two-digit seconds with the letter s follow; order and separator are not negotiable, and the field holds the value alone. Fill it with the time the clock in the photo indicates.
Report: 4h01
